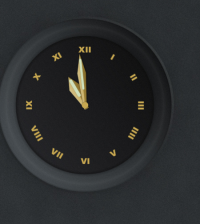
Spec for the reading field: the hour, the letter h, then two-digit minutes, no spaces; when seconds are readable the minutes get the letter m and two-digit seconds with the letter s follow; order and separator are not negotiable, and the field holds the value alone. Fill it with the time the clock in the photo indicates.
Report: 10h59
